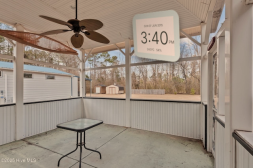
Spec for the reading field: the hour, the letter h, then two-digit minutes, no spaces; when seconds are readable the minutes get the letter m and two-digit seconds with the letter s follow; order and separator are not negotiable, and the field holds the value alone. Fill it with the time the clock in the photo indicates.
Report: 3h40
